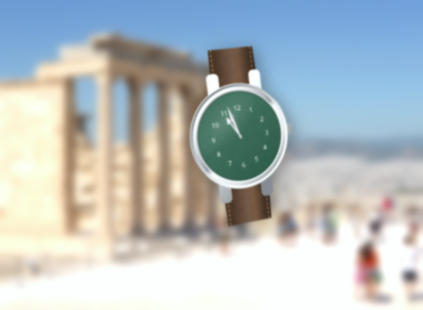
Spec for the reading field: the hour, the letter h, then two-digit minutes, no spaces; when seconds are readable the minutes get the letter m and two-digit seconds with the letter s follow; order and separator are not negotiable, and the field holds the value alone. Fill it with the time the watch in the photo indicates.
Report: 10h57
